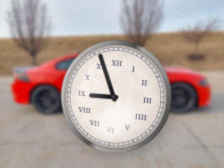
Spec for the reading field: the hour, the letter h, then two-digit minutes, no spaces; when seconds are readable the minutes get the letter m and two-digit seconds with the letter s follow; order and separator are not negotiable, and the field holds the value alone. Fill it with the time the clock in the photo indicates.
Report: 8h56
